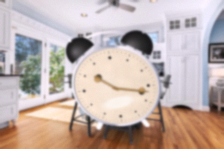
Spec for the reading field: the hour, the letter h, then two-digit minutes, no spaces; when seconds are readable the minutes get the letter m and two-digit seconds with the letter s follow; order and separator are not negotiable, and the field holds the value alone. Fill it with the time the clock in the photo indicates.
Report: 10h17
